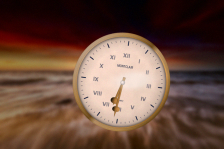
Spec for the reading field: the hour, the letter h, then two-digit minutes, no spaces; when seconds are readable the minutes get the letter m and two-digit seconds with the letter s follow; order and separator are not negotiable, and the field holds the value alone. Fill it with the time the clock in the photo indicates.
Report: 6h31
